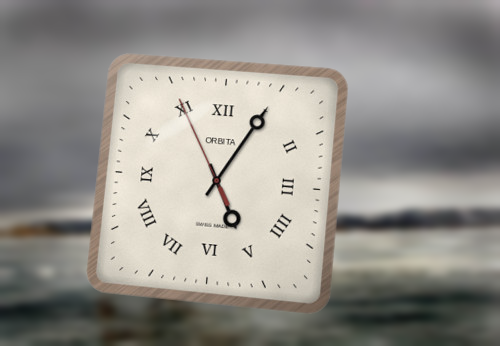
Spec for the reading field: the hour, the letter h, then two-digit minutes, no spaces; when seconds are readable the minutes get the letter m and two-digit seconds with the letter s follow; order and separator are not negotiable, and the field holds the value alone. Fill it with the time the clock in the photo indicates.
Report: 5h04m55s
